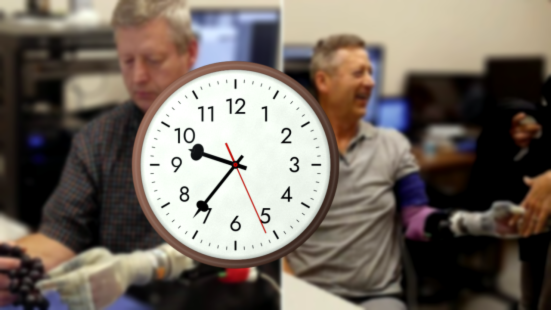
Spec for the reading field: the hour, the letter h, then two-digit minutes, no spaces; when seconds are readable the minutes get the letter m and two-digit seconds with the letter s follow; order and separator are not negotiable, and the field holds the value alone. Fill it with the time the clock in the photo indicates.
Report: 9h36m26s
